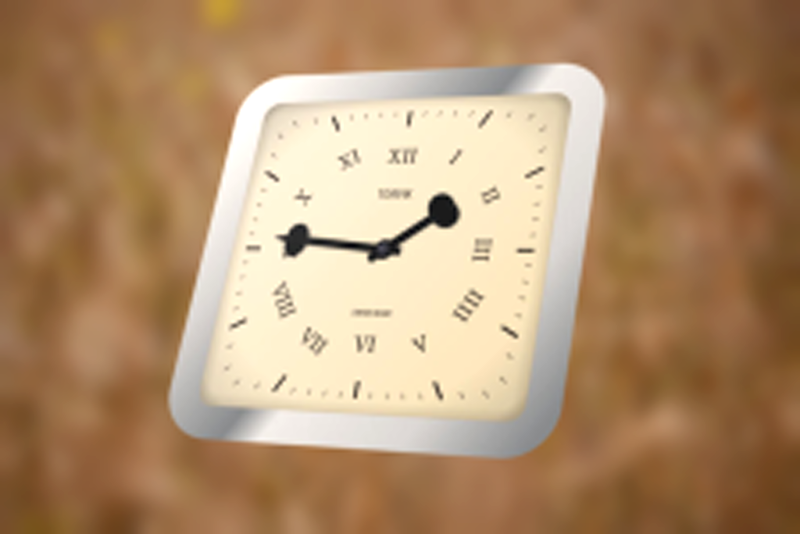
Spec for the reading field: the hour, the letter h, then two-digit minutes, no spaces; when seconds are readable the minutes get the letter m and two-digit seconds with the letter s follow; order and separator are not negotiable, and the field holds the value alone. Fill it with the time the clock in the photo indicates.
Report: 1h46
